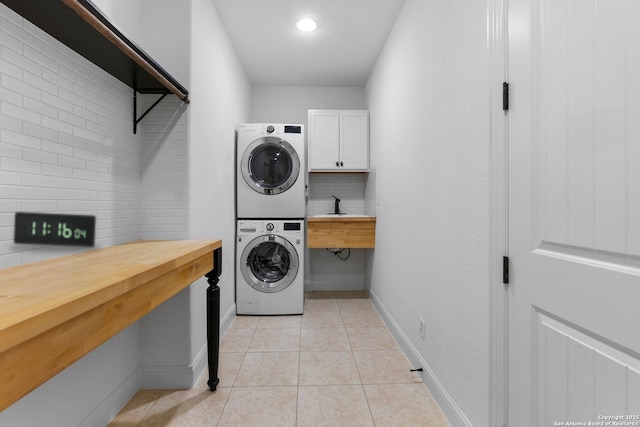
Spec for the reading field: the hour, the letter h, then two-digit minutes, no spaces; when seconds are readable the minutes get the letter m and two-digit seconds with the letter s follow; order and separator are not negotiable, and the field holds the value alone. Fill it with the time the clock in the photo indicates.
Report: 11h16
